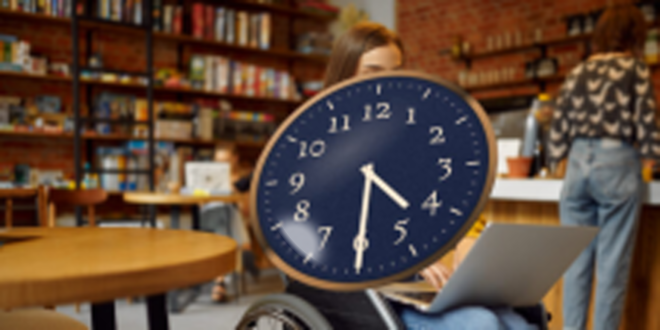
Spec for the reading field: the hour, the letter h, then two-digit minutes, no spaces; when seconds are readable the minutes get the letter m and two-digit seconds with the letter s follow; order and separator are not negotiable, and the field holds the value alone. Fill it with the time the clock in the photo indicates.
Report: 4h30
